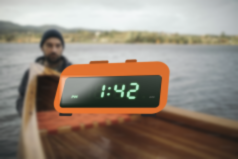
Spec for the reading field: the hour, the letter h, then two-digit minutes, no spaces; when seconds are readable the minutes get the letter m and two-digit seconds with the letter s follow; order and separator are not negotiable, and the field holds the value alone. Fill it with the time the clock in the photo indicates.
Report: 1h42
